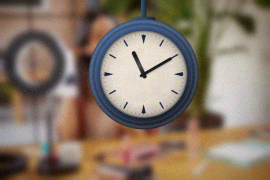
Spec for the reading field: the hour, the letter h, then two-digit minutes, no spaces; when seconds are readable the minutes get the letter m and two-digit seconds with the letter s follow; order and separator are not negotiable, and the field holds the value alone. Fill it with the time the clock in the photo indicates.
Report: 11h10
